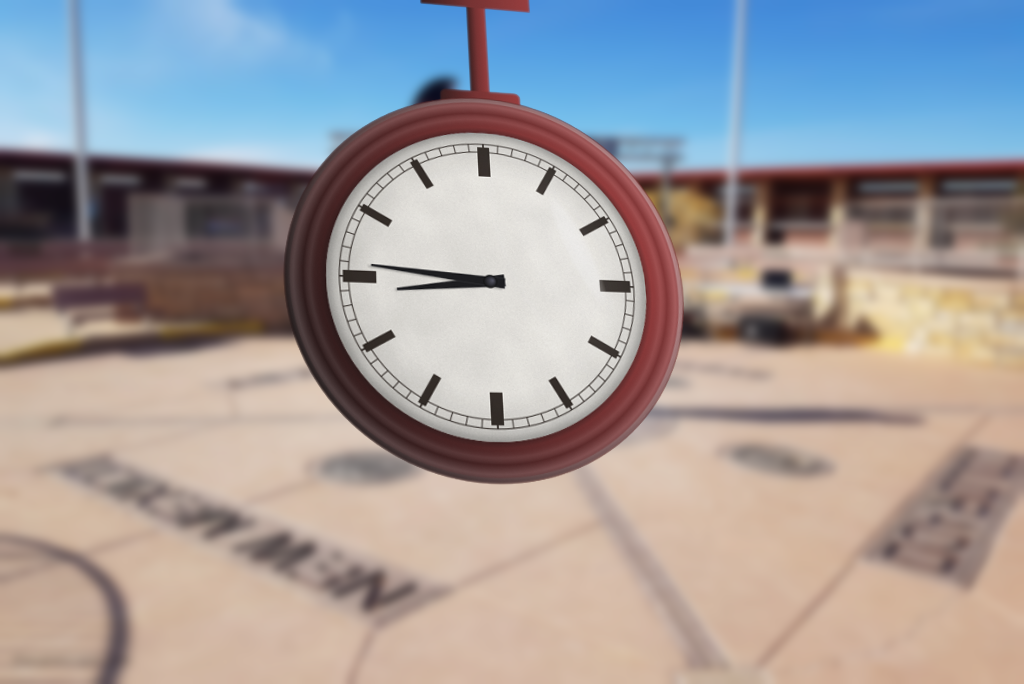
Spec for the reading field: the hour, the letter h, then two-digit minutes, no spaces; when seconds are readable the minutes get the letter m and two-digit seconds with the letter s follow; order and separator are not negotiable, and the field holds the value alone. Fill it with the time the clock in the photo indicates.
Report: 8h46
